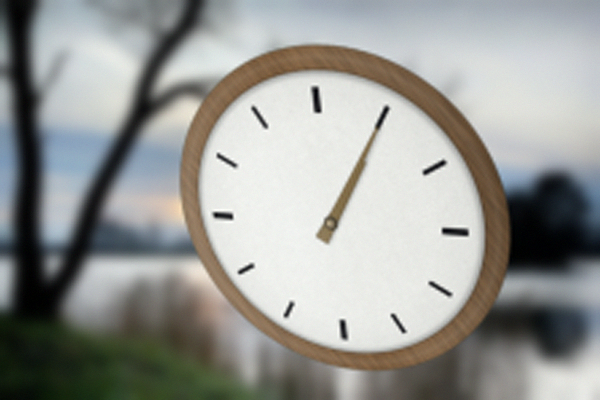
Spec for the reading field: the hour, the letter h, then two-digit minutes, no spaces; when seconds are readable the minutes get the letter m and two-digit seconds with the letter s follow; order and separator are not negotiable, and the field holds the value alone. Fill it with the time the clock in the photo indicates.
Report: 1h05
